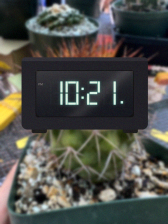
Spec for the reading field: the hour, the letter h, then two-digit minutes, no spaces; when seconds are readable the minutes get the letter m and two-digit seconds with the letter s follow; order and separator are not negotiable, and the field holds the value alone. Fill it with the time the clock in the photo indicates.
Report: 10h21
